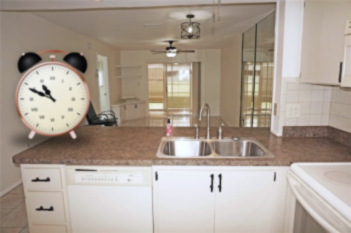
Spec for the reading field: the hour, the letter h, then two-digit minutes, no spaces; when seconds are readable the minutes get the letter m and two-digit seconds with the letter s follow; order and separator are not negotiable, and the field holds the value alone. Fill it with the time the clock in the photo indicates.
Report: 10h49
